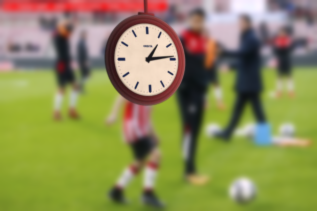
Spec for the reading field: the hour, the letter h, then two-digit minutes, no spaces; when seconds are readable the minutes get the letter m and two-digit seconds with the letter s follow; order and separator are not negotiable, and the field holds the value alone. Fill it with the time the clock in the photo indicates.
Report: 1h14
